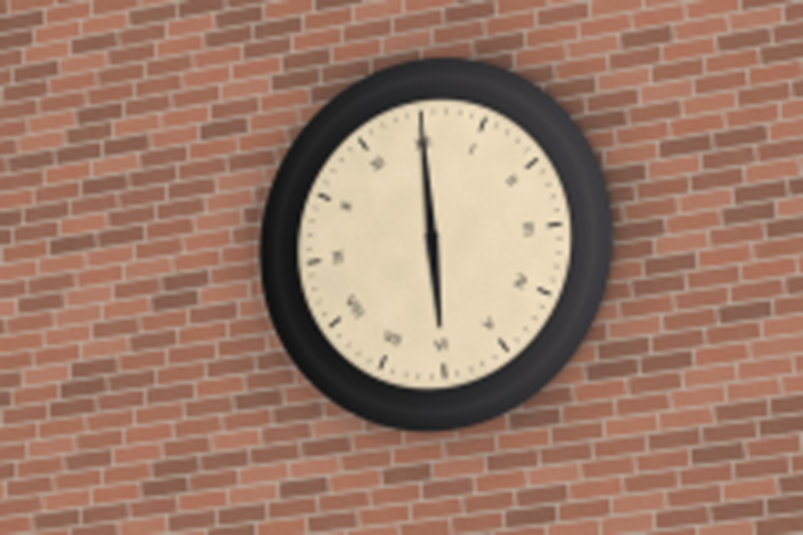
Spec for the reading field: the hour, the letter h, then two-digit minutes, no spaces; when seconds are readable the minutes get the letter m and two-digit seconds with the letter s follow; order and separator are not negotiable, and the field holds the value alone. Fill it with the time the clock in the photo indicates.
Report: 6h00
